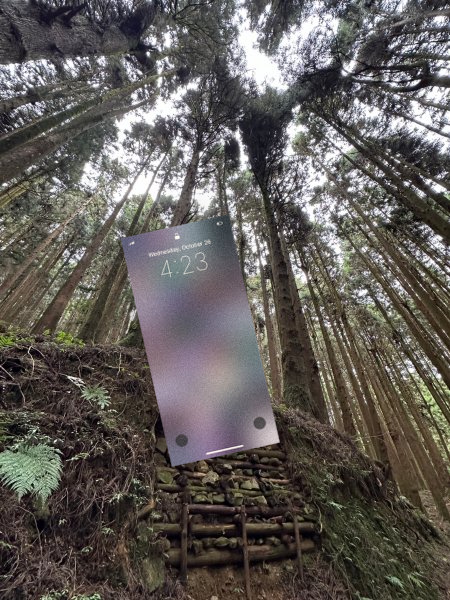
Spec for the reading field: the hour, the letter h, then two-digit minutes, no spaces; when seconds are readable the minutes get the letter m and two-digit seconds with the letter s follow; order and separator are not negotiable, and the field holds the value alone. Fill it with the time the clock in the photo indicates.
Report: 4h23
